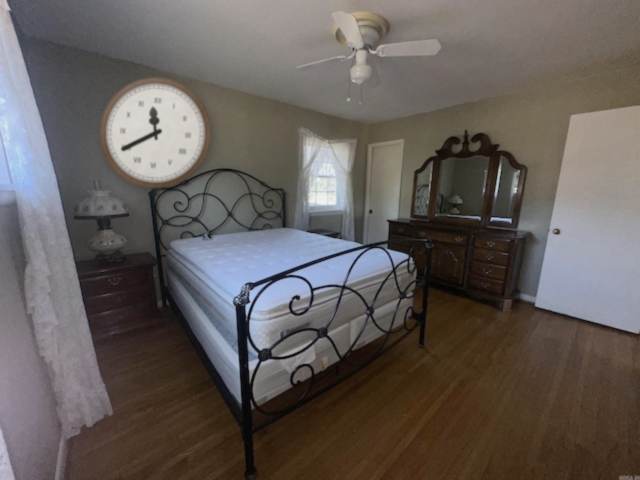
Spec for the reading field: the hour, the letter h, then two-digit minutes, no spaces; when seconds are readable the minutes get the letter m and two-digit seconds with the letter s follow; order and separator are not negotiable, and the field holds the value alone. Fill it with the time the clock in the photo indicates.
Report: 11h40
